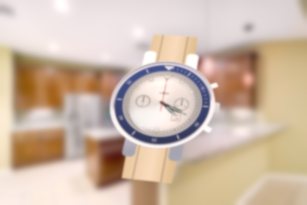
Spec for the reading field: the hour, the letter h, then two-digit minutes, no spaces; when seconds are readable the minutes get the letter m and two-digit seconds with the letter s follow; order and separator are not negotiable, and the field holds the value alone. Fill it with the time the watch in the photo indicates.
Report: 4h19
